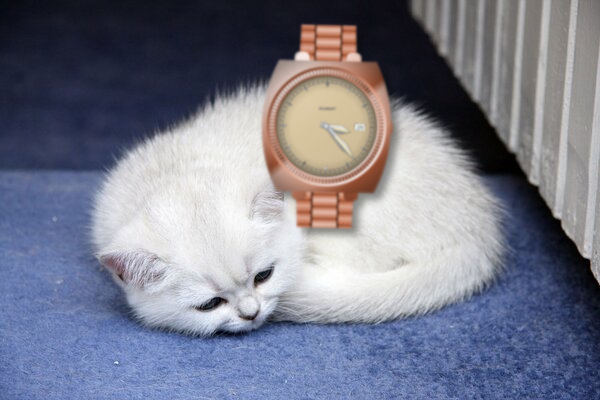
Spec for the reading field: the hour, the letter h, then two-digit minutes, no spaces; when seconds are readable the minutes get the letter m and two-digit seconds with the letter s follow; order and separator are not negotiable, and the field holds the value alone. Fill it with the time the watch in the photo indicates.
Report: 3h23
